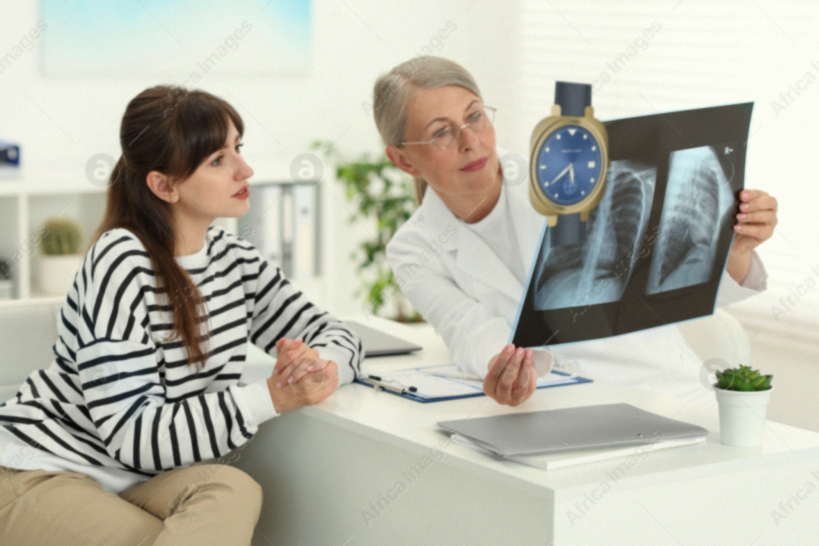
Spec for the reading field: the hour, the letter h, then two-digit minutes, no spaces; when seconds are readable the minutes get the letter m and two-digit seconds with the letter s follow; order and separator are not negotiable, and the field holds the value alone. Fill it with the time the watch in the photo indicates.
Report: 5h39
